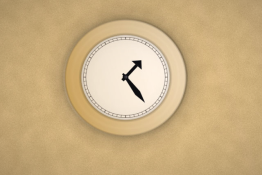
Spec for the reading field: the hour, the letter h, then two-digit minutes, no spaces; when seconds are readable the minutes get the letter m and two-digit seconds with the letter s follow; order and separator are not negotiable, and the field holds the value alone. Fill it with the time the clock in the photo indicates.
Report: 1h24
